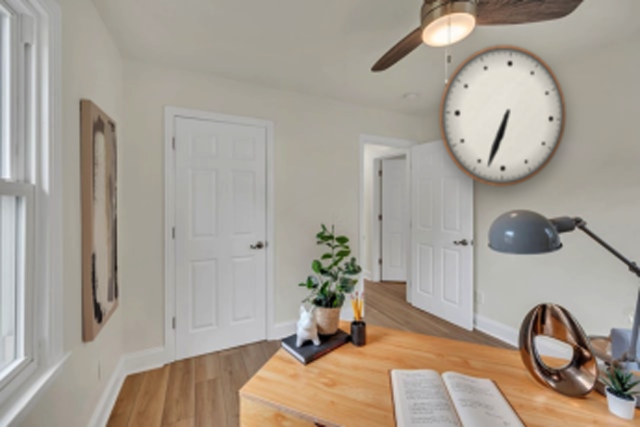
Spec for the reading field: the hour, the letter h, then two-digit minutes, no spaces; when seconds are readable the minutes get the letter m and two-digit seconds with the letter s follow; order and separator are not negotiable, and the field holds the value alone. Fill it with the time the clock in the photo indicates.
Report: 6h33
